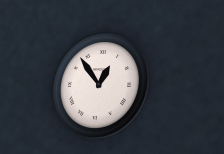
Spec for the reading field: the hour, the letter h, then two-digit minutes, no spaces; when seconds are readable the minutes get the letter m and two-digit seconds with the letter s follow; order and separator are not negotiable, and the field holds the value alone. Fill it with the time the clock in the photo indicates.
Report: 12h53
